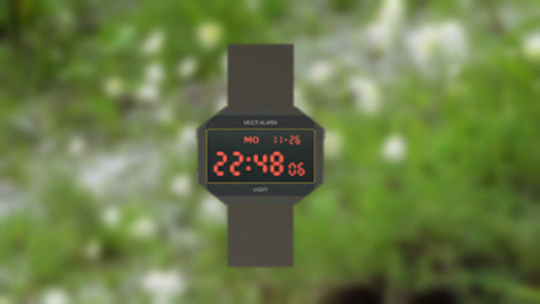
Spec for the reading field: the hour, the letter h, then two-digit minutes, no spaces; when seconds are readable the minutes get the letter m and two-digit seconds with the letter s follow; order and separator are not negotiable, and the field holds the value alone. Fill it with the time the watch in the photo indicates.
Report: 22h48m06s
